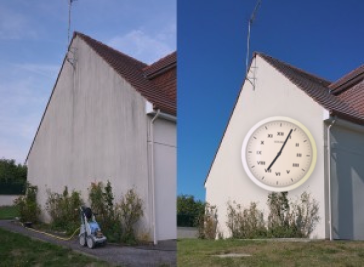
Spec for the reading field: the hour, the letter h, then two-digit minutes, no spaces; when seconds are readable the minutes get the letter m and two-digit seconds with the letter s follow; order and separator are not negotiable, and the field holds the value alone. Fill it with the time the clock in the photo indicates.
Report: 7h04
